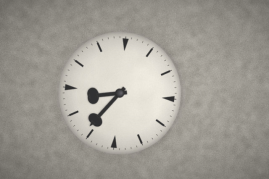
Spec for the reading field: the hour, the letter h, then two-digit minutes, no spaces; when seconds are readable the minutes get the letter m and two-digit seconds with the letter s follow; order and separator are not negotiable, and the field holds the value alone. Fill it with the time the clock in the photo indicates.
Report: 8h36
